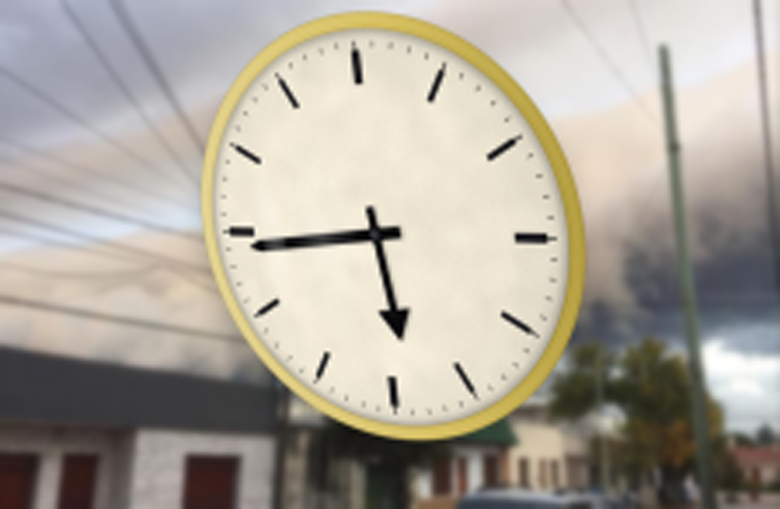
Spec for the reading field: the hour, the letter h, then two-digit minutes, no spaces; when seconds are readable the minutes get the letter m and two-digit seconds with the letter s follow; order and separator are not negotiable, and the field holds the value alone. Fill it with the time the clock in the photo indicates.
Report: 5h44
